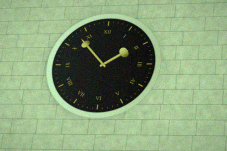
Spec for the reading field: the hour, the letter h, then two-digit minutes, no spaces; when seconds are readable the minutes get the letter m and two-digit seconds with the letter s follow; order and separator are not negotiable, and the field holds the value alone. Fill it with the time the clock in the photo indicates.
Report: 1h53
